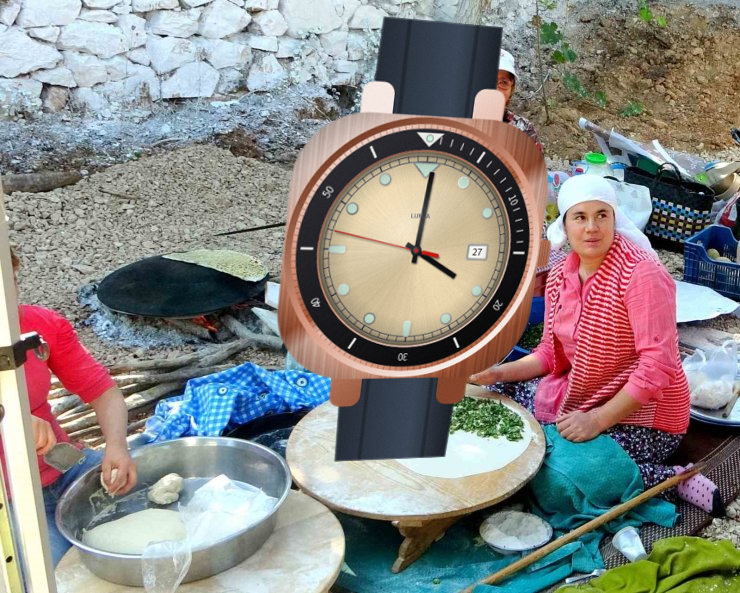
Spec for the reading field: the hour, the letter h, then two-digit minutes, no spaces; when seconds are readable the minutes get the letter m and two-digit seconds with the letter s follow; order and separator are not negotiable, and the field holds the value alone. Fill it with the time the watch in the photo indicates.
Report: 4h00m47s
